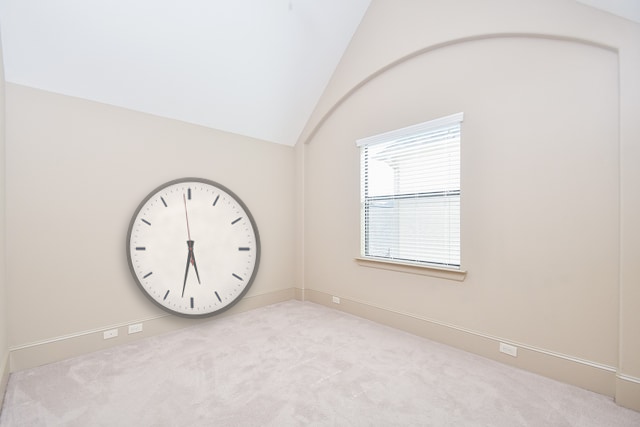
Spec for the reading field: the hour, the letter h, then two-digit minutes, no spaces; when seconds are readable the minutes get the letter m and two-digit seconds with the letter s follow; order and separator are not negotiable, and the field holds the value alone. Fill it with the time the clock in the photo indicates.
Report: 5h31m59s
